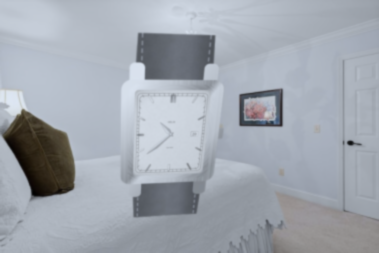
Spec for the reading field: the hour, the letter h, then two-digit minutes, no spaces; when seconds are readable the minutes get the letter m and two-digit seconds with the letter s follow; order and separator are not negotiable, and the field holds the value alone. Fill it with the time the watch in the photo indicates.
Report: 10h38
